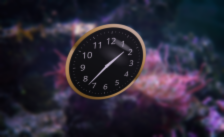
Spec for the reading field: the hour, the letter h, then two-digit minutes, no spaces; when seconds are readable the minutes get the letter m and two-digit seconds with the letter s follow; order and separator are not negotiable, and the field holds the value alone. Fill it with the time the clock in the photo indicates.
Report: 1h37
